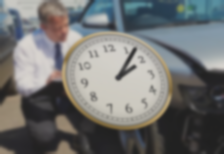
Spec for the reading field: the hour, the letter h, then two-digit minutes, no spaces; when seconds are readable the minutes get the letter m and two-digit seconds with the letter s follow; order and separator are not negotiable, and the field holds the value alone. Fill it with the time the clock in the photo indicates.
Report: 2h07
